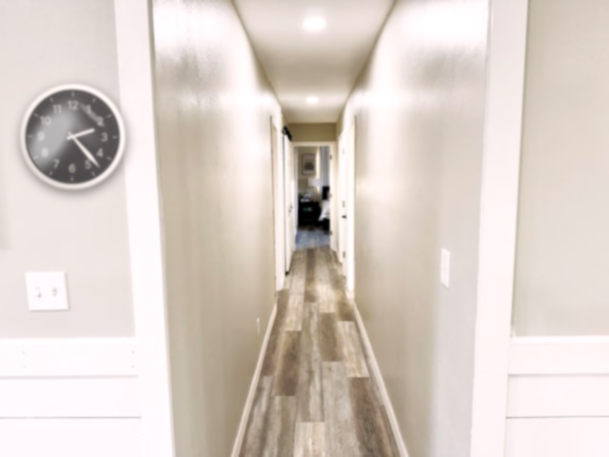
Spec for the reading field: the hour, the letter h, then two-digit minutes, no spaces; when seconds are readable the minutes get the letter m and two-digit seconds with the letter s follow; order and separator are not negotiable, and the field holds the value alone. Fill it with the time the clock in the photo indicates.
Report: 2h23
